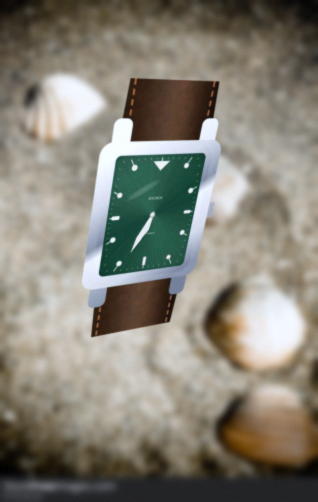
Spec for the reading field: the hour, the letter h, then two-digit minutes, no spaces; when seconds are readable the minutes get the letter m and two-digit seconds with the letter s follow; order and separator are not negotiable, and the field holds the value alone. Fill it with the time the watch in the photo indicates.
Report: 6h34
